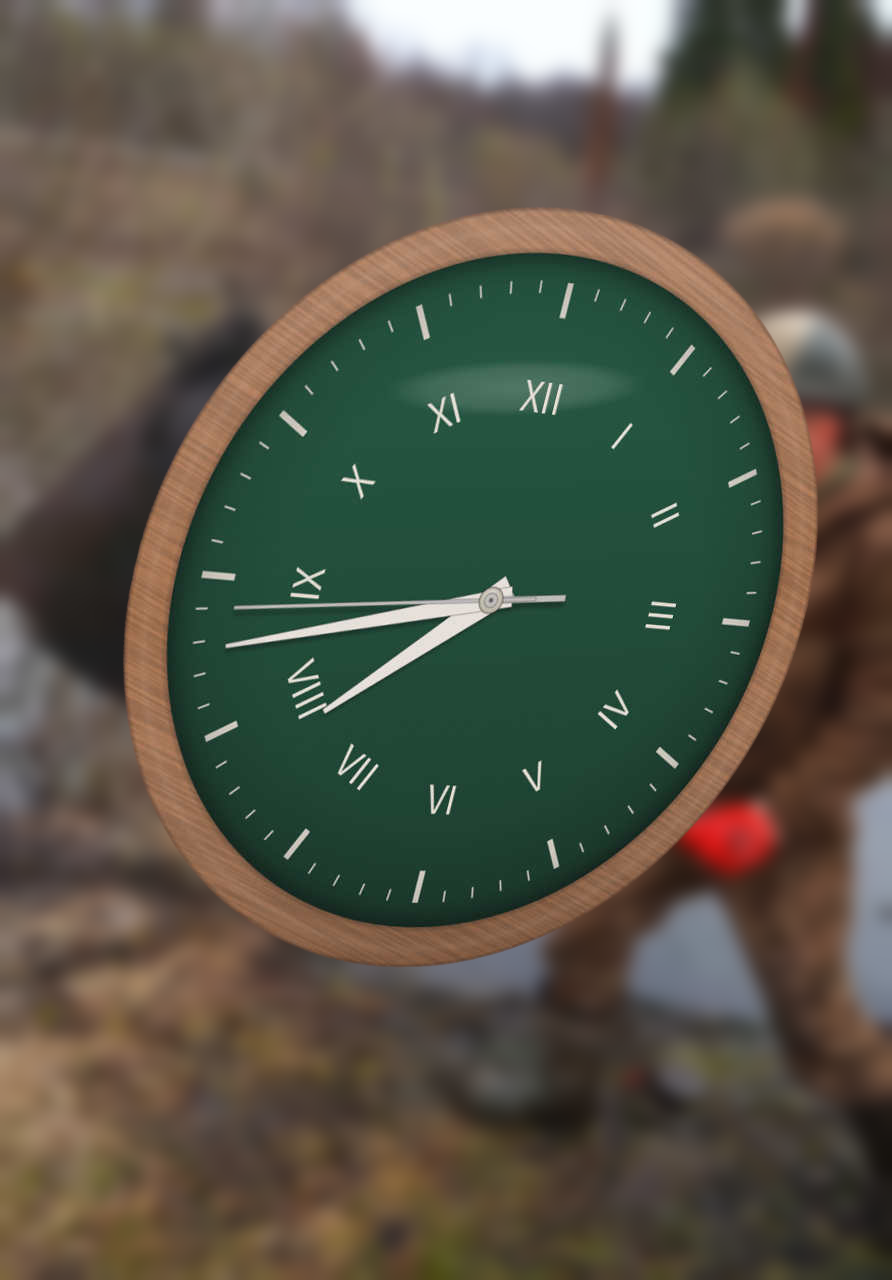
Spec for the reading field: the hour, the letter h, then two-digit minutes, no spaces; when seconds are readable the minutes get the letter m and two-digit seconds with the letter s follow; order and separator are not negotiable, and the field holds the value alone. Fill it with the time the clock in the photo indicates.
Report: 7h42m44s
